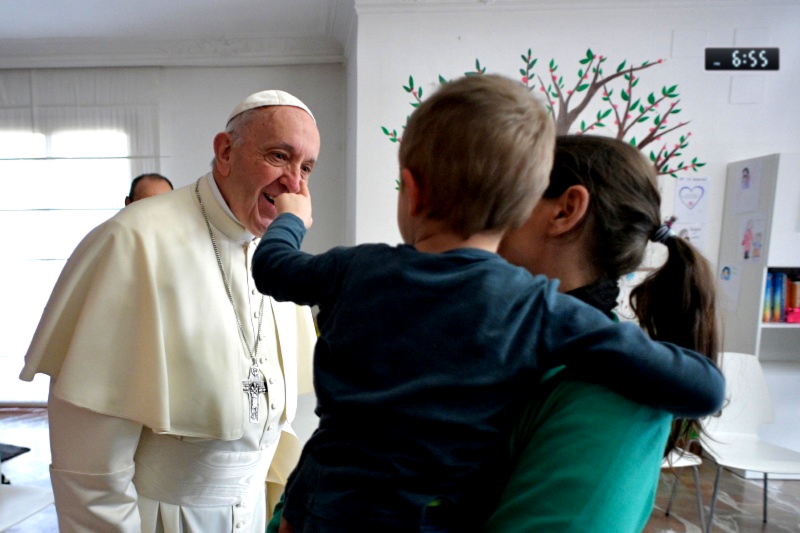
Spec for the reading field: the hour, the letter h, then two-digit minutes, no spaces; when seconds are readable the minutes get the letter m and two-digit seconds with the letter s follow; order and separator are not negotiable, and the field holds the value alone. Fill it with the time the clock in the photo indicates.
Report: 6h55
